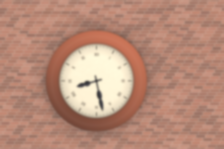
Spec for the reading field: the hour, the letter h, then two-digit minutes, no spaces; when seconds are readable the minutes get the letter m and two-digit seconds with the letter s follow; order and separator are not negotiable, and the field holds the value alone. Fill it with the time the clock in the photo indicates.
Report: 8h28
